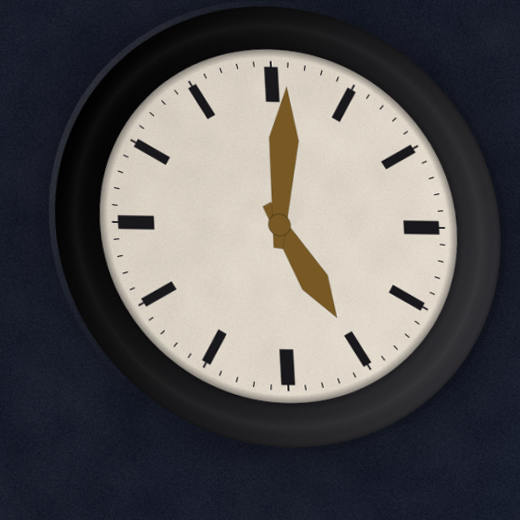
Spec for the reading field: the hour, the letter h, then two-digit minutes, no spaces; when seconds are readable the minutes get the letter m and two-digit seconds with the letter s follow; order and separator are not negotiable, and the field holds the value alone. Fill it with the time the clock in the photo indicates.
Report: 5h01
